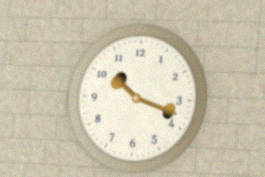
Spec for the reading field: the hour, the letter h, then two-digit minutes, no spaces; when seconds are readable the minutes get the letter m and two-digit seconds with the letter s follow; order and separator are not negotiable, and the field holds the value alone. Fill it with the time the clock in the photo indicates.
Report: 10h18
